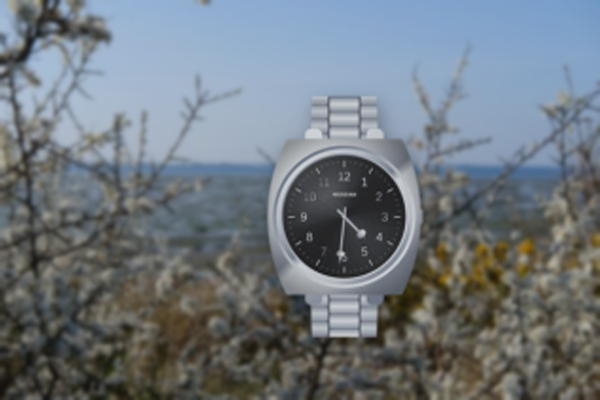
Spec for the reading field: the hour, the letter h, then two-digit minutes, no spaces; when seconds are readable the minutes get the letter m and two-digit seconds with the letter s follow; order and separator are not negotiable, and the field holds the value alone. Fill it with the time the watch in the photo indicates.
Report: 4h31
